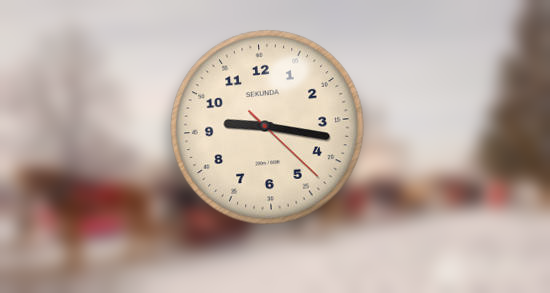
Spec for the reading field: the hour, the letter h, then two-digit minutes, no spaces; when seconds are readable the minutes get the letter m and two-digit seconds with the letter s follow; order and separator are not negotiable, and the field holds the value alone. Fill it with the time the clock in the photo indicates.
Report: 9h17m23s
